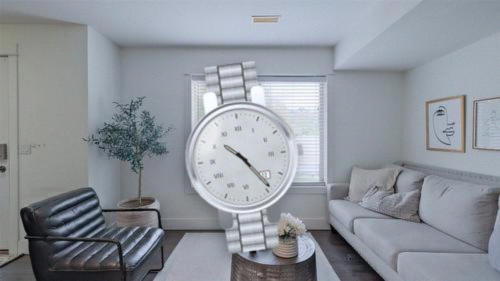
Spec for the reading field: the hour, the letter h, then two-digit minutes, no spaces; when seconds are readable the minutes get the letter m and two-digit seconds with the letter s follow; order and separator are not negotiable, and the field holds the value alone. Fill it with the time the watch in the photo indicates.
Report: 10h24
